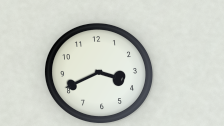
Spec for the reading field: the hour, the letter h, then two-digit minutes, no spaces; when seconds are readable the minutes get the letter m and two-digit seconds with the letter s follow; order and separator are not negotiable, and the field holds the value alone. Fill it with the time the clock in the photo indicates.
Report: 3h41
